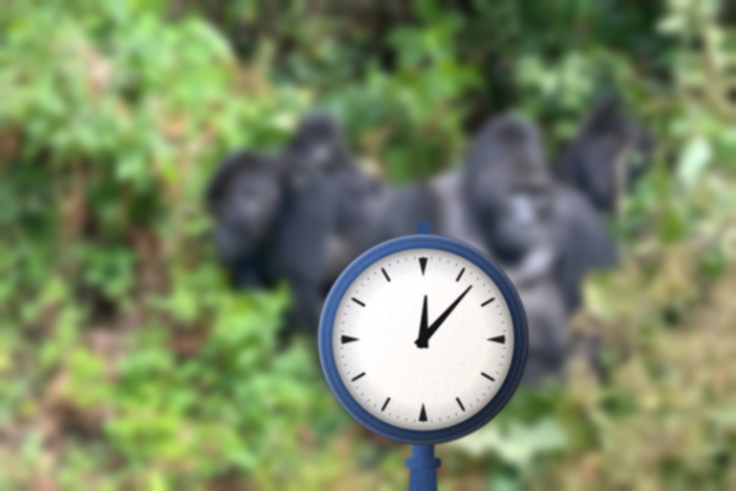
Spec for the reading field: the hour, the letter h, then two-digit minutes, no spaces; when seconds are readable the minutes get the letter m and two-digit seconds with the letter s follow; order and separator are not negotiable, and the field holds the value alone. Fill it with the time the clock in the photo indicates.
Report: 12h07
